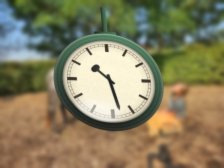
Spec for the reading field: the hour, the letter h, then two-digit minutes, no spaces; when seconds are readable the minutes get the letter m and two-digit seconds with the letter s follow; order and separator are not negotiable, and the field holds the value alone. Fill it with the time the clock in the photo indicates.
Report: 10h28
